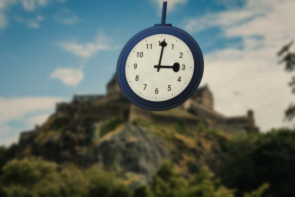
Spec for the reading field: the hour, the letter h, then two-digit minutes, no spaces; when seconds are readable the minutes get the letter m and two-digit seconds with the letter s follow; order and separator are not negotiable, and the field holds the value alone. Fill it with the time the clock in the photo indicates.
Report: 3h01
